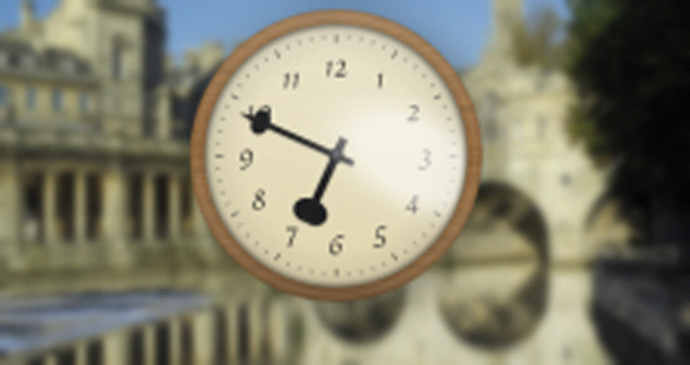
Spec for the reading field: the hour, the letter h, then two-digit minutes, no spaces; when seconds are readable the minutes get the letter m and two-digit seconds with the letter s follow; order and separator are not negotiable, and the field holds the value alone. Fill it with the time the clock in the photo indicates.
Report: 6h49
